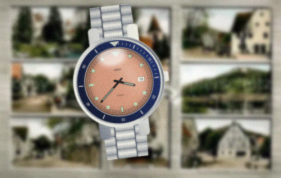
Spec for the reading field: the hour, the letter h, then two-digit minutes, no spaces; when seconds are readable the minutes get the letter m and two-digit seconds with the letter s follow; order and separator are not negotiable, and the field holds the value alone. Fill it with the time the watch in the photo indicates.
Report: 3h38
